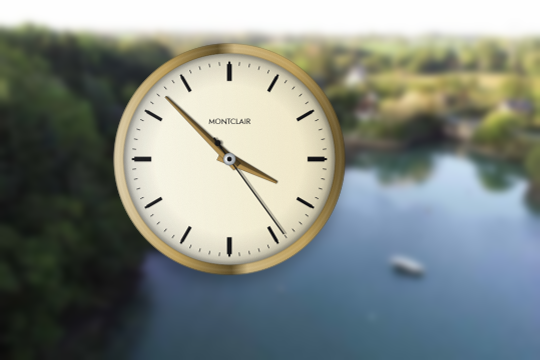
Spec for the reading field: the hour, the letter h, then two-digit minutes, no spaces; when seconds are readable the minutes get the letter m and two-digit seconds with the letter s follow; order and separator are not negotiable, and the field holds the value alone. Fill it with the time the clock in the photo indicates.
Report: 3h52m24s
